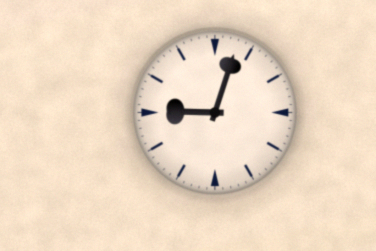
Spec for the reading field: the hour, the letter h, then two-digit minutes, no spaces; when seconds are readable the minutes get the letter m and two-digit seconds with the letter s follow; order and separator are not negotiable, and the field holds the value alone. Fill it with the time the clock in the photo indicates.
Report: 9h03
